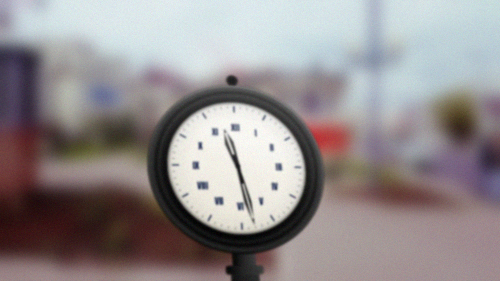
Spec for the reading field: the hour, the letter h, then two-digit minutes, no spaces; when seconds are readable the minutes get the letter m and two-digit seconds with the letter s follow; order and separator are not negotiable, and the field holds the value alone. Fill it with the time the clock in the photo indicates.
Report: 11h28
